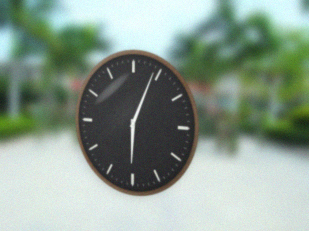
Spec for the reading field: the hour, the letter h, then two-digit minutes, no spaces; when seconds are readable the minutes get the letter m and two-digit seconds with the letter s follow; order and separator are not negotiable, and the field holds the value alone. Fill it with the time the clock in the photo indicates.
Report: 6h04
